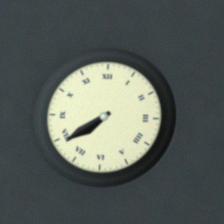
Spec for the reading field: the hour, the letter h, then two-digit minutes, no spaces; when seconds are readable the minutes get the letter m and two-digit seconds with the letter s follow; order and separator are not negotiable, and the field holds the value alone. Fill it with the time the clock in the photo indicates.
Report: 7h39
